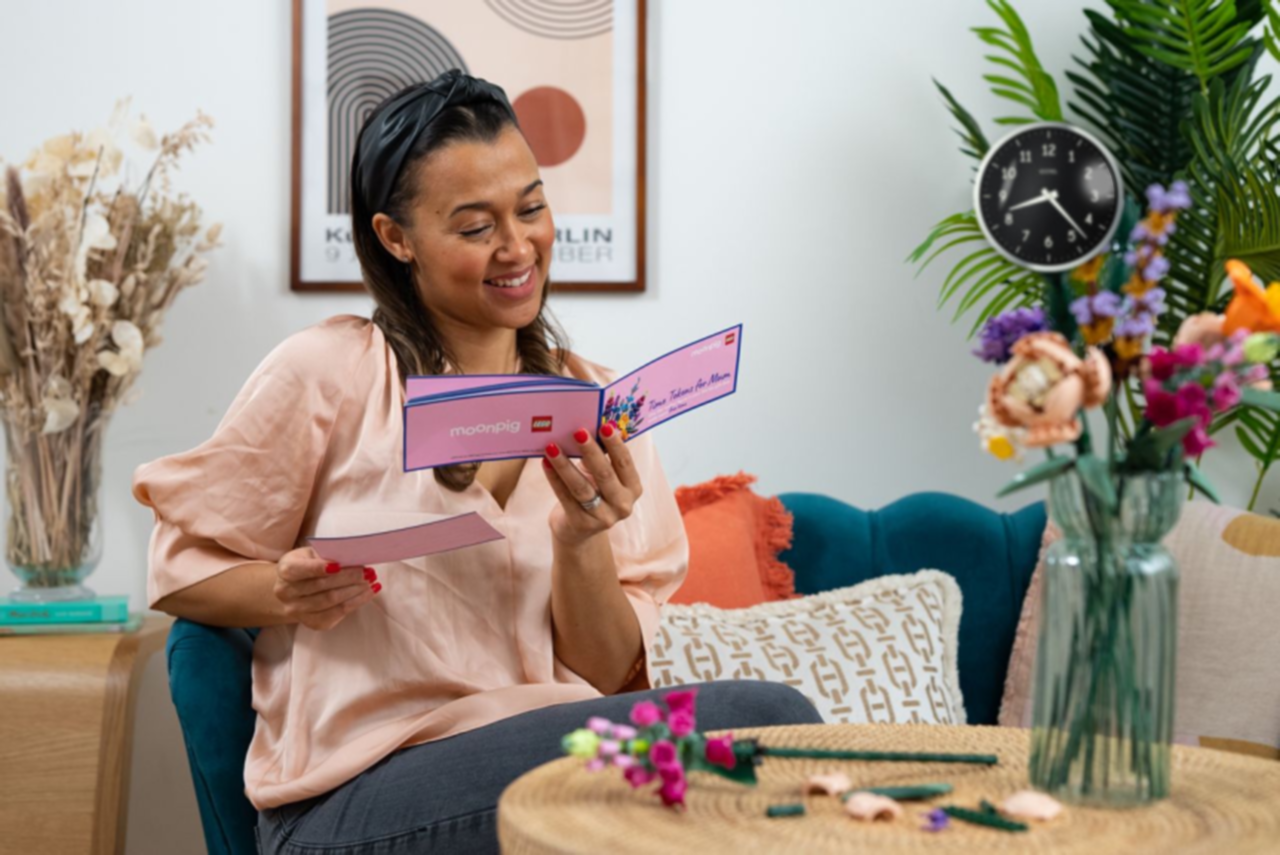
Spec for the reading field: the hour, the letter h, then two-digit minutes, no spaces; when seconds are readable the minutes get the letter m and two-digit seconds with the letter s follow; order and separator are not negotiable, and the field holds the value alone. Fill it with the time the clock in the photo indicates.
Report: 8h23
